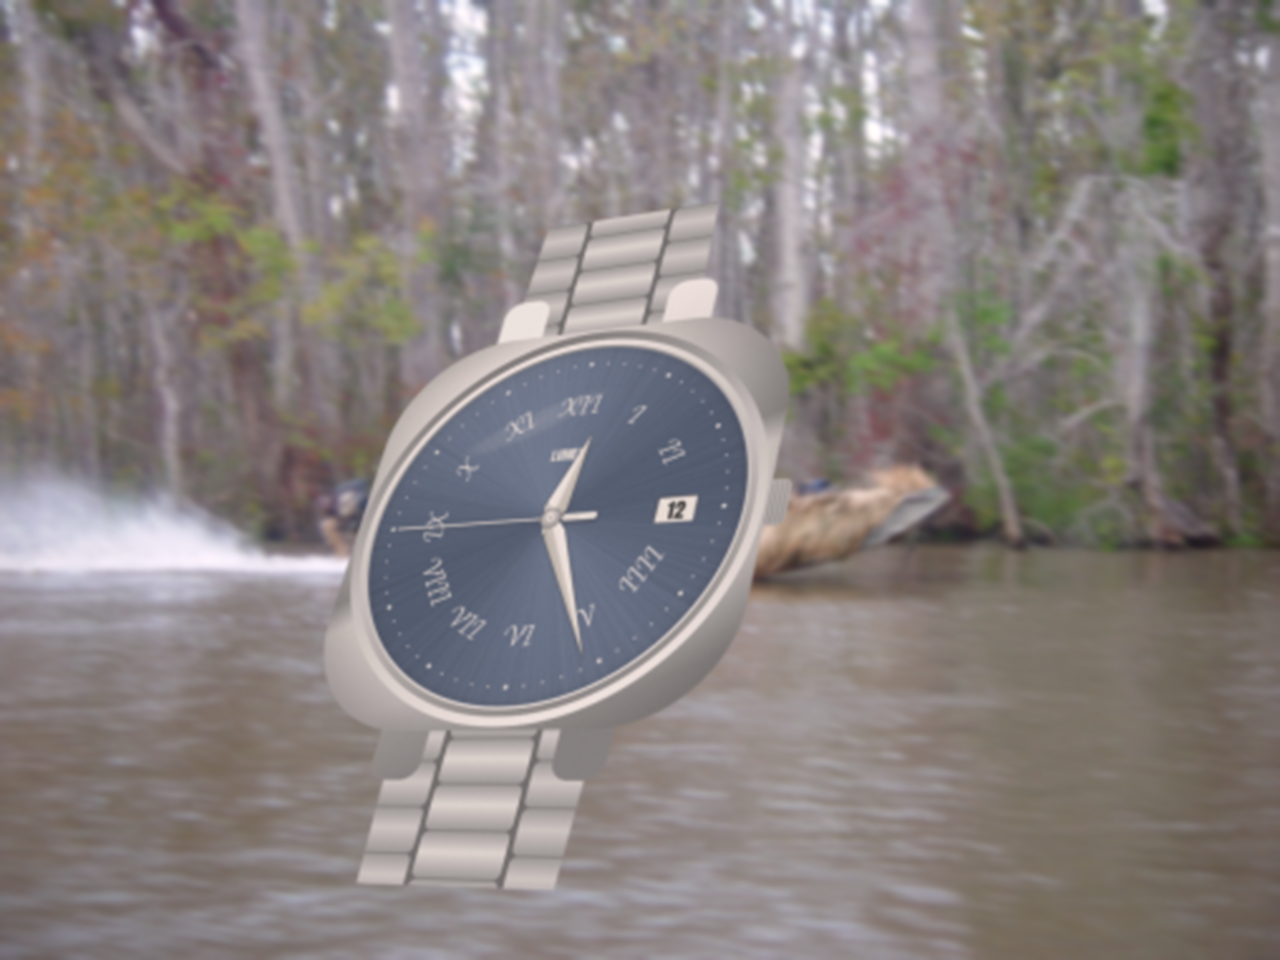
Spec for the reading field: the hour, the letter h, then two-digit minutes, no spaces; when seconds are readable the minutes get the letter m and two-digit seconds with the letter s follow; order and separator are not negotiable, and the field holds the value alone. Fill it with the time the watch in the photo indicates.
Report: 12h25m45s
